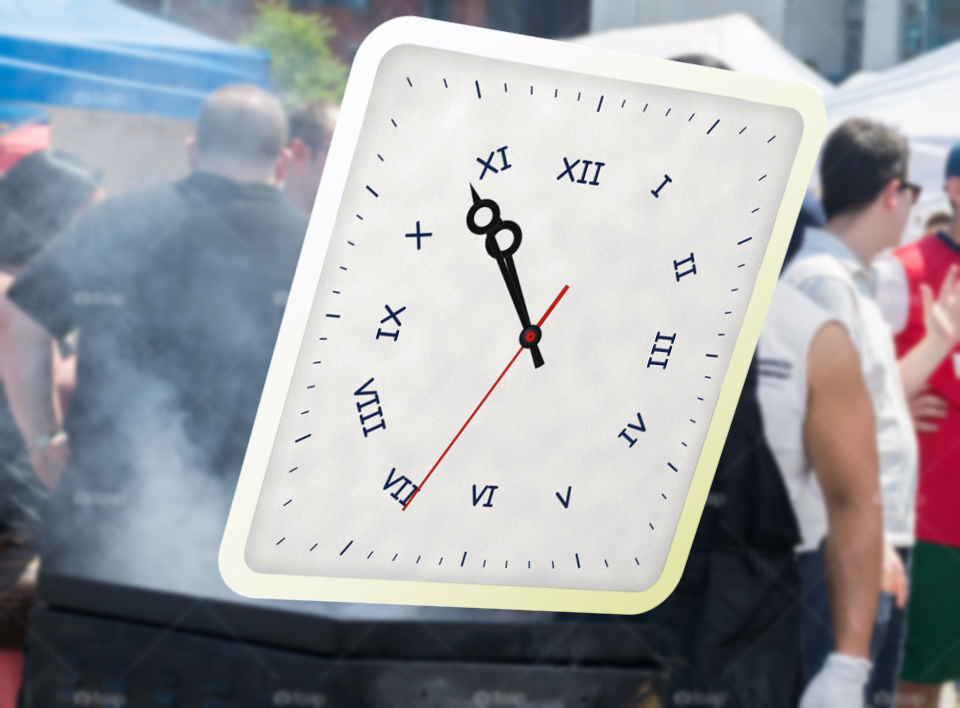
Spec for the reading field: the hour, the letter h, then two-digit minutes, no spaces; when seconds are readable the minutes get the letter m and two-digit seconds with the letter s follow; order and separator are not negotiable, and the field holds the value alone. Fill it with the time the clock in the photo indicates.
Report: 10h53m34s
